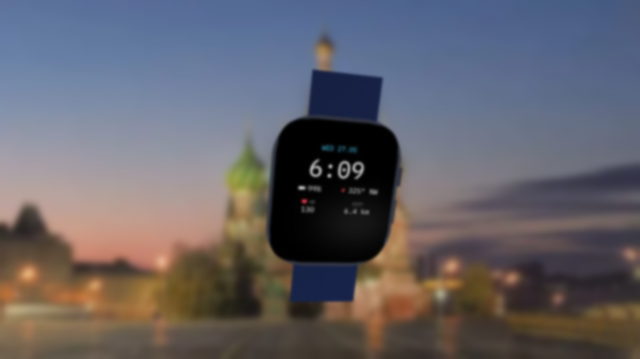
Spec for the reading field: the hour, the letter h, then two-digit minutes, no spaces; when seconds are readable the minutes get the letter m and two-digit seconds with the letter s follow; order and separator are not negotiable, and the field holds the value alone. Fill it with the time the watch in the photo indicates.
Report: 6h09
